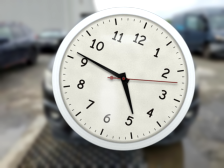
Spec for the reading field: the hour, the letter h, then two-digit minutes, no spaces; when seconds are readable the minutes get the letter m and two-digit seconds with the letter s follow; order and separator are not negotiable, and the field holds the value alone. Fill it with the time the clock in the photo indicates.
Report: 4h46m12s
